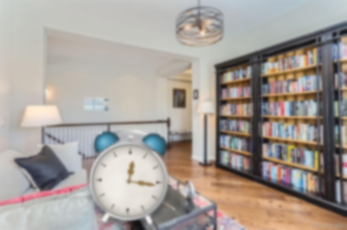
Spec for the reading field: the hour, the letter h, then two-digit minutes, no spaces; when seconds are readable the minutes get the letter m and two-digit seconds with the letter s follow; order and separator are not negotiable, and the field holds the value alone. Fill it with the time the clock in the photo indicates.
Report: 12h16
